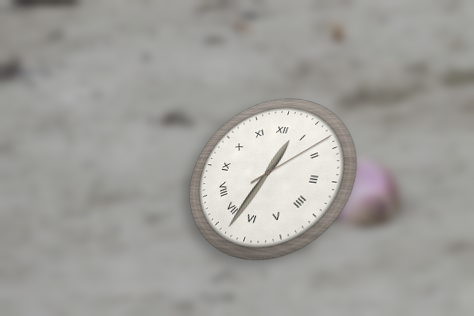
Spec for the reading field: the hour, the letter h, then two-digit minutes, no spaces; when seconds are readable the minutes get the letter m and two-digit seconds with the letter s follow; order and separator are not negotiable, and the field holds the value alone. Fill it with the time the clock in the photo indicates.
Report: 12h33m08s
